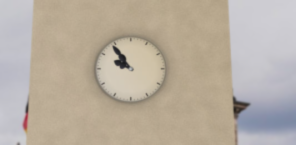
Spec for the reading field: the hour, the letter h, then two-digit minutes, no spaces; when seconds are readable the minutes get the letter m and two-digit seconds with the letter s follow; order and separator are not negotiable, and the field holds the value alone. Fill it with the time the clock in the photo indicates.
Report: 9h54
